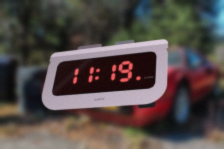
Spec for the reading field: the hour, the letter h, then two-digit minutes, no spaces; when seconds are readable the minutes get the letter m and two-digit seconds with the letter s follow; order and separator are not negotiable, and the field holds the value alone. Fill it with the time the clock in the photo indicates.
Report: 11h19
